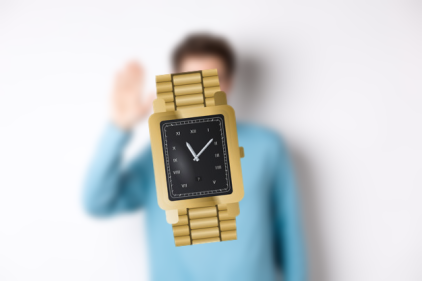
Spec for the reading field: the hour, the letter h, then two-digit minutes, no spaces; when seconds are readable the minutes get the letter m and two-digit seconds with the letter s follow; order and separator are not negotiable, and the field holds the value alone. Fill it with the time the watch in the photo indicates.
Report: 11h08
